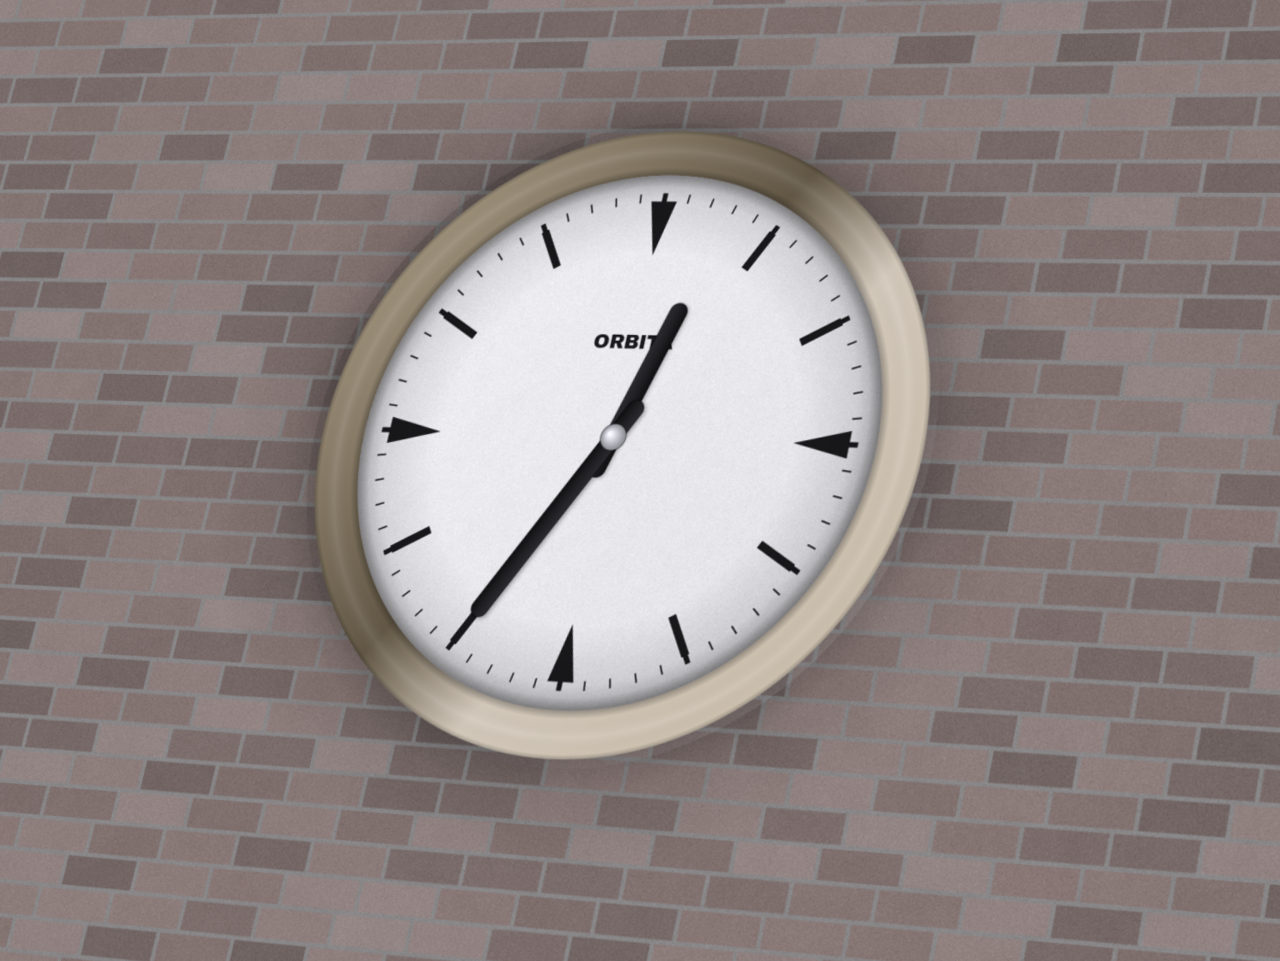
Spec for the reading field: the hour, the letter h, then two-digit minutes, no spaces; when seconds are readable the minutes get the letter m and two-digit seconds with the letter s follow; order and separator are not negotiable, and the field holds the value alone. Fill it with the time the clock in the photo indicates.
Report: 12h35
